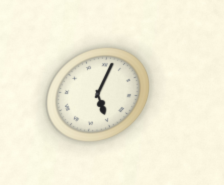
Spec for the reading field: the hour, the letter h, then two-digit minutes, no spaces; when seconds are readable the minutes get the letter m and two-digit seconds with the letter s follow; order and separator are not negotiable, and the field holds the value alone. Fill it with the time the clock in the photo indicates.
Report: 5h02
